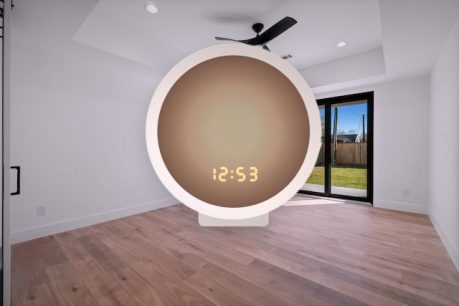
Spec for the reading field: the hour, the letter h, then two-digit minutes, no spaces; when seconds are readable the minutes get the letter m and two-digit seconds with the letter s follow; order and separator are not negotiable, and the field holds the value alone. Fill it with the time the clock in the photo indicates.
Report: 12h53
